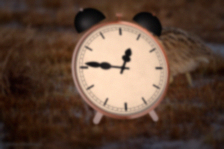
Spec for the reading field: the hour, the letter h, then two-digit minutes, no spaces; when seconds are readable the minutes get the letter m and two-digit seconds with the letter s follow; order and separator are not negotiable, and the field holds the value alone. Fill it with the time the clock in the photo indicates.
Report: 12h46
